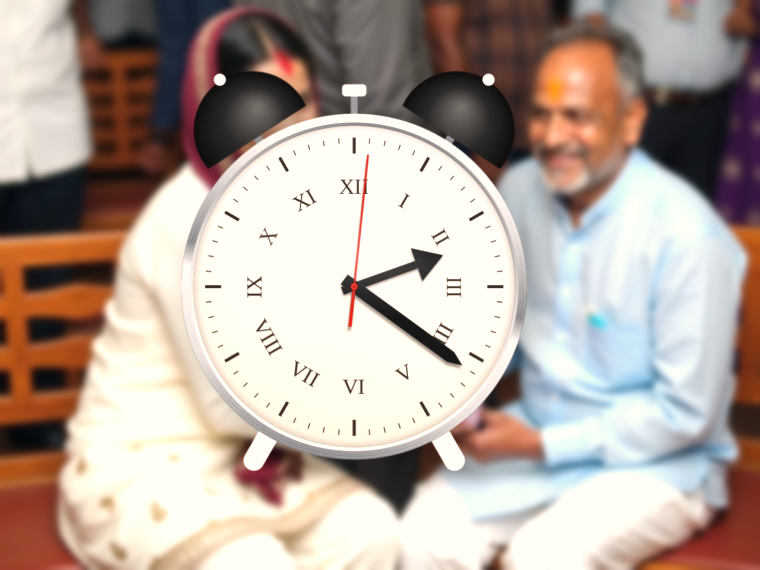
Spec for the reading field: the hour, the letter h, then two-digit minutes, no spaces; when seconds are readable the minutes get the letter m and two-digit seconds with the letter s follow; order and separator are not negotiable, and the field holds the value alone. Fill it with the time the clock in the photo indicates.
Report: 2h21m01s
